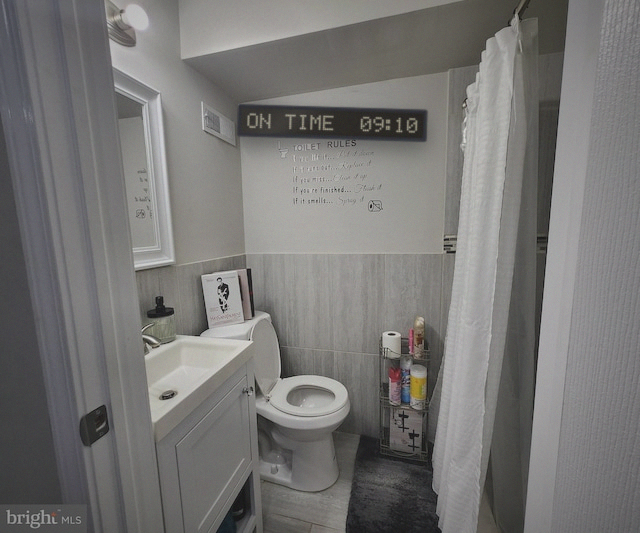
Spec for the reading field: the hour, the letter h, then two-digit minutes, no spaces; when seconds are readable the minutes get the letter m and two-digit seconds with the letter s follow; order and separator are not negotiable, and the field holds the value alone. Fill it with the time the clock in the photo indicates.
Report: 9h10
